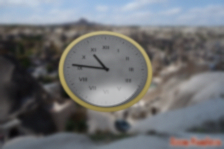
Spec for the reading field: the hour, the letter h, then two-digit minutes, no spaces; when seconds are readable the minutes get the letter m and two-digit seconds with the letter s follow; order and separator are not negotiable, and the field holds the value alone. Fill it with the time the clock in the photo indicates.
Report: 10h46
